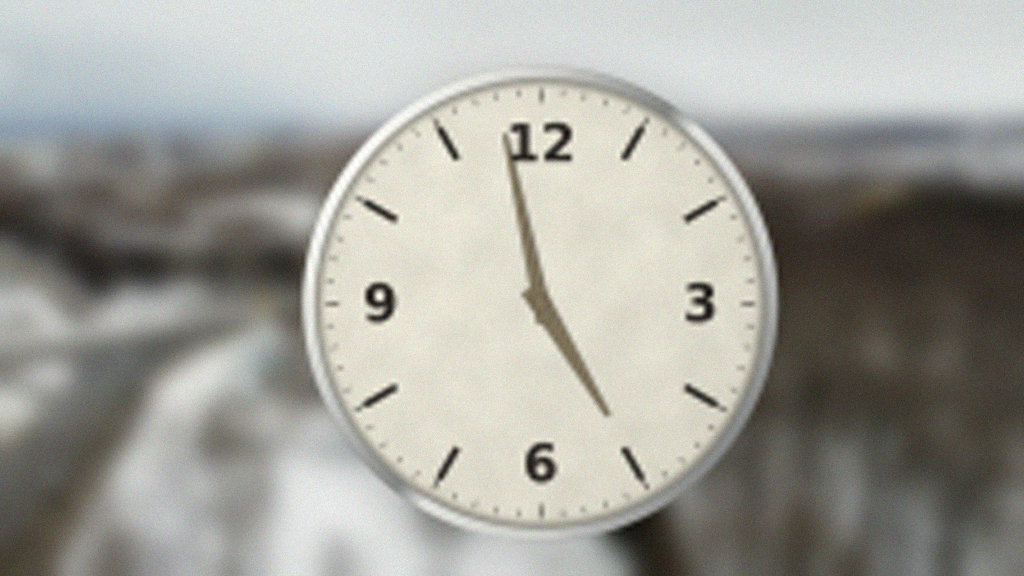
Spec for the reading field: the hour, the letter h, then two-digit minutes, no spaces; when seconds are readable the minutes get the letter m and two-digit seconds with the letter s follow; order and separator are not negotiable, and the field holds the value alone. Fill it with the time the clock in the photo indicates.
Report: 4h58
